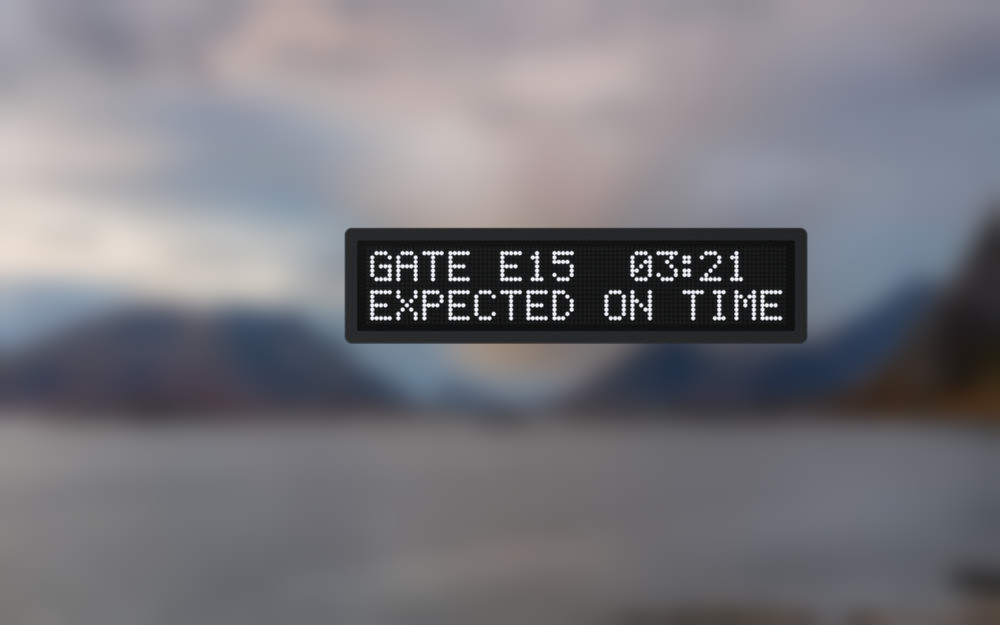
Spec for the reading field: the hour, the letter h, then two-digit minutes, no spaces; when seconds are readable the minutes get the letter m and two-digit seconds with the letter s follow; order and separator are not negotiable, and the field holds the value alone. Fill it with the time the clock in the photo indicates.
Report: 3h21
